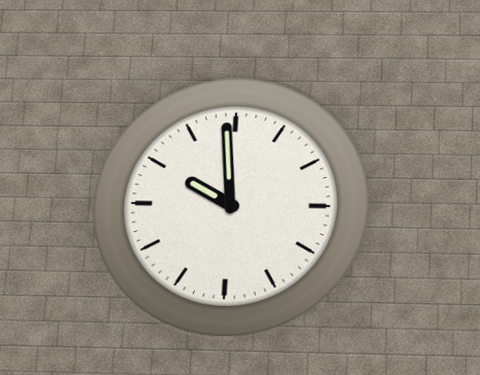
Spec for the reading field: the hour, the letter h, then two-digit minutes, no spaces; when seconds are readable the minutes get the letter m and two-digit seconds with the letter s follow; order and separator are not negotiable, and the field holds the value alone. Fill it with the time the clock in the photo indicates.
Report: 9h59
